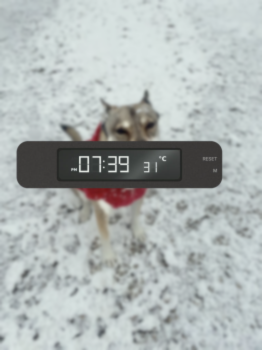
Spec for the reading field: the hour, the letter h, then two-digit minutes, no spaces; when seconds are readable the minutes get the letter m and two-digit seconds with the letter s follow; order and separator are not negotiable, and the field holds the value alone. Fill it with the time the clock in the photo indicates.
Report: 7h39
